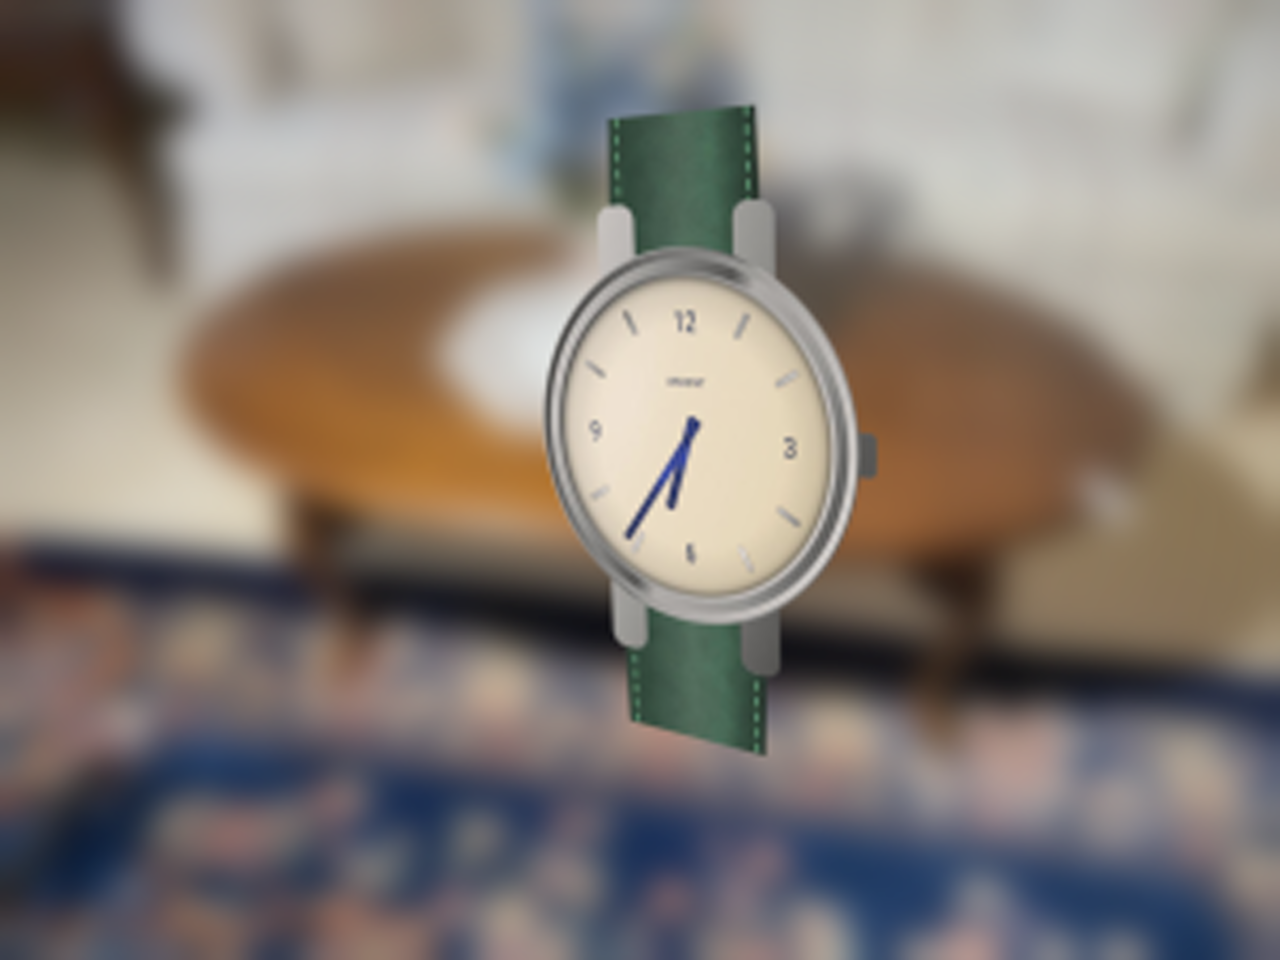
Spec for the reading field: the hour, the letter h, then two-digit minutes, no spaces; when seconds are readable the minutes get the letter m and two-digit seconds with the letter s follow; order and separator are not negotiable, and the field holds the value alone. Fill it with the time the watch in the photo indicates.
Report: 6h36
